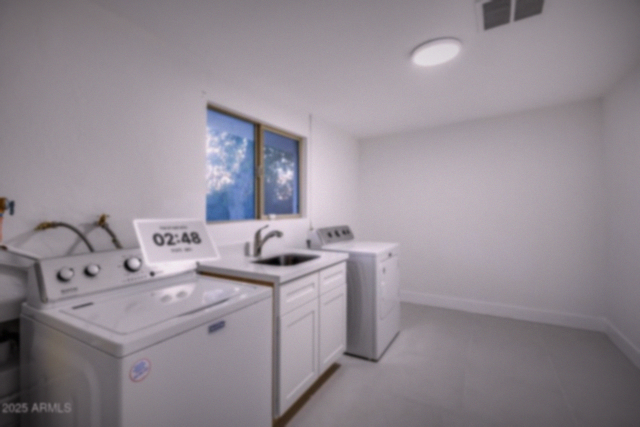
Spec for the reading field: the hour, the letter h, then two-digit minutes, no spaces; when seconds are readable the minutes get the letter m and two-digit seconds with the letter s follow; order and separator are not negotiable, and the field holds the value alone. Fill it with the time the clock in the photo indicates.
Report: 2h48
